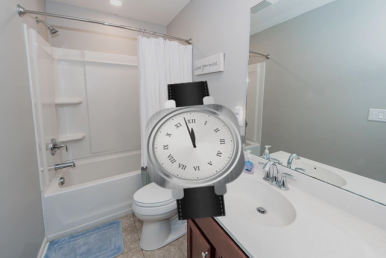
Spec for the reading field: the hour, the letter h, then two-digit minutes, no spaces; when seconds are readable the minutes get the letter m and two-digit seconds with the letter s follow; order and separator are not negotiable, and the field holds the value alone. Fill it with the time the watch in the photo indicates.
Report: 11h58
